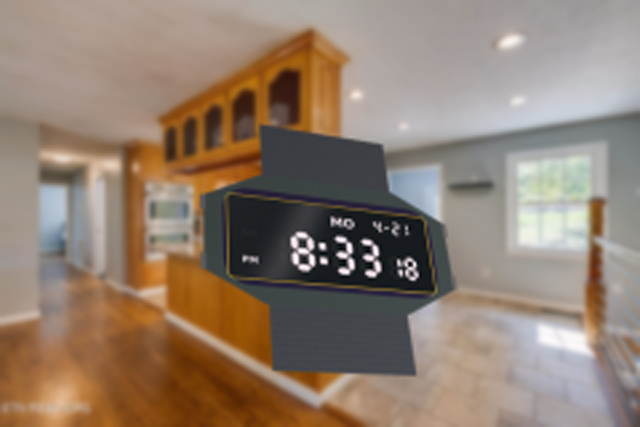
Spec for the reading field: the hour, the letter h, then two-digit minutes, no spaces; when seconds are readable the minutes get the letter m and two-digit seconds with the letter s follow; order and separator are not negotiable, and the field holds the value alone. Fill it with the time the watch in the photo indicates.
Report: 8h33m18s
